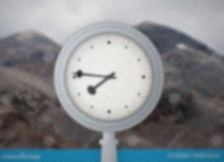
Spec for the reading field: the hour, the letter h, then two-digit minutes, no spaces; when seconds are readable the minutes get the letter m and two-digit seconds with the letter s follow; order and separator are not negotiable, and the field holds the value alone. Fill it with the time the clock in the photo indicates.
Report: 7h46
